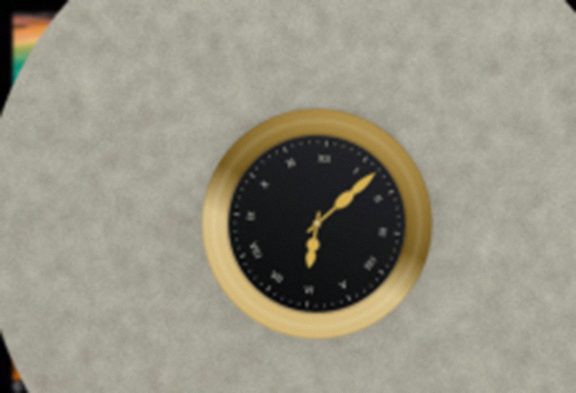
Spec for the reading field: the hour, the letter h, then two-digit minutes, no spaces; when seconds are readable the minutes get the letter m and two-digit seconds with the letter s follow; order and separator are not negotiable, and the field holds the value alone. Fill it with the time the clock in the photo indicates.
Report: 6h07
